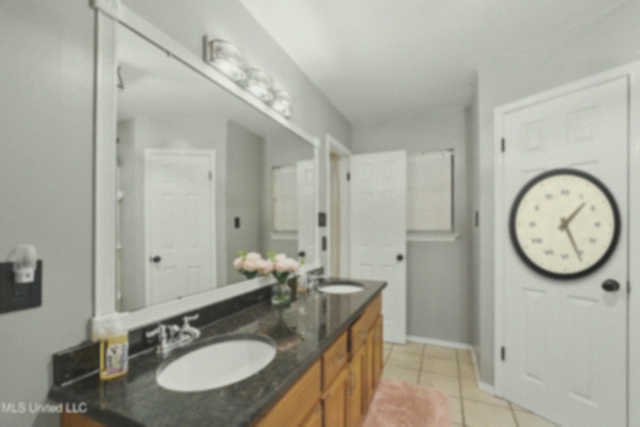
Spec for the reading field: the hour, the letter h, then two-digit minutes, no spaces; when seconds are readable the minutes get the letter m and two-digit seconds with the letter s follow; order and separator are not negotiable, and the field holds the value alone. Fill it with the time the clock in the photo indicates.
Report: 1h26
